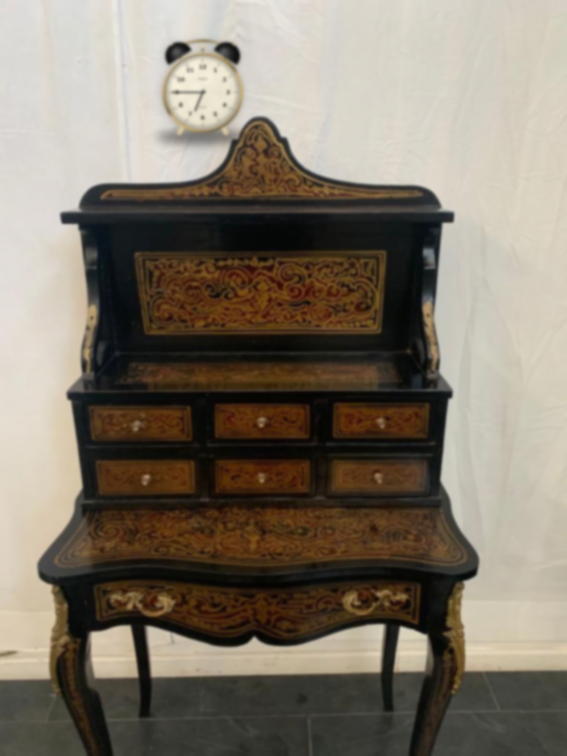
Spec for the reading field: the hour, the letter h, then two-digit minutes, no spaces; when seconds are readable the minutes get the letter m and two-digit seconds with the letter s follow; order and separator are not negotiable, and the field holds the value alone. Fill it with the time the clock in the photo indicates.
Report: 6h45
